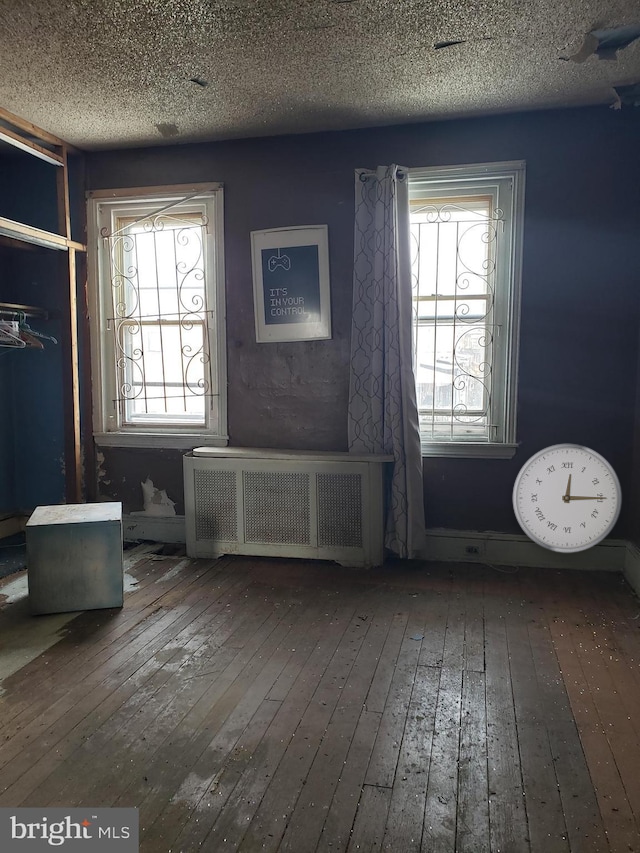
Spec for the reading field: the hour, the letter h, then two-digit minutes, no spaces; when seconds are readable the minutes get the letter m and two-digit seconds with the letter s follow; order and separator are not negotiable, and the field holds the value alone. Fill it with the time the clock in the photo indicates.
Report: 12h15
